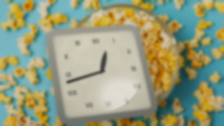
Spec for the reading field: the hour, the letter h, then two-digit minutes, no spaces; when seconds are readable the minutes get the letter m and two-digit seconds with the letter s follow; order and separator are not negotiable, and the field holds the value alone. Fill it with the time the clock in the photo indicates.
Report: 12h43
